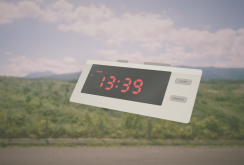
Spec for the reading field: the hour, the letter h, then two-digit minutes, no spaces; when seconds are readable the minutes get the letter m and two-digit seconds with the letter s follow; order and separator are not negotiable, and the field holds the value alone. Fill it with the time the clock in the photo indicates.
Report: 13h39
